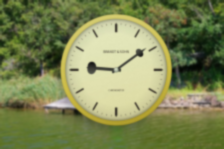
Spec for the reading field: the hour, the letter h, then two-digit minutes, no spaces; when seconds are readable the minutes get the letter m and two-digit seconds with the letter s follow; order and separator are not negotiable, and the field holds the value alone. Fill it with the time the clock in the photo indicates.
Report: 9h09
